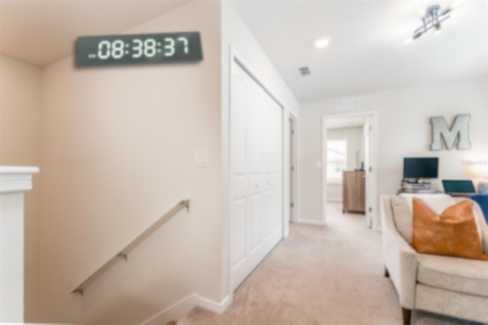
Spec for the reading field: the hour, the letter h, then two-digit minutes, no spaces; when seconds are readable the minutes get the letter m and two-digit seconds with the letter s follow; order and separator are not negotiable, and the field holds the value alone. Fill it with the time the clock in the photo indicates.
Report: 8h38m37s
